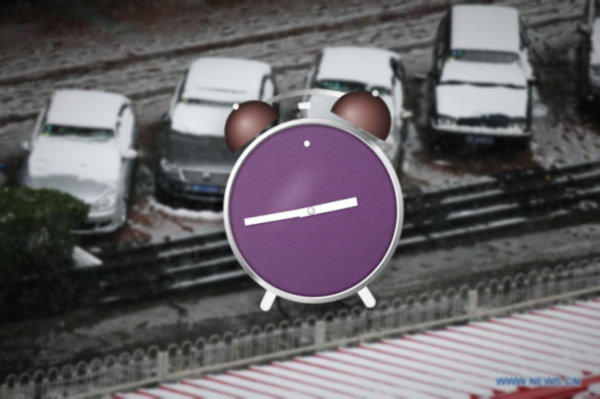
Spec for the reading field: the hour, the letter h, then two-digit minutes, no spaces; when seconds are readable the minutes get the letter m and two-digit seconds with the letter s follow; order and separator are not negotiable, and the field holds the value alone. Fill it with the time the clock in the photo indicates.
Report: 2h44
